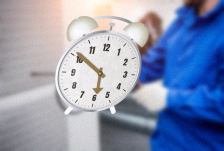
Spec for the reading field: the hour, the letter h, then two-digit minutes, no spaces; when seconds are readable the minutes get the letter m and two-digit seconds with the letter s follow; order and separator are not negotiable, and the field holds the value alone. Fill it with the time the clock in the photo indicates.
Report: 5h51
